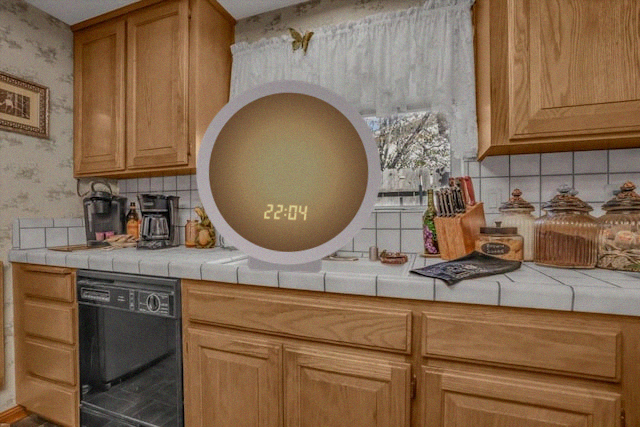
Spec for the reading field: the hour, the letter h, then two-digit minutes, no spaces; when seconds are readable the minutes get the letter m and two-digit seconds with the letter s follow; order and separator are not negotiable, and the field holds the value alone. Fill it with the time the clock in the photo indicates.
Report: 22h04
